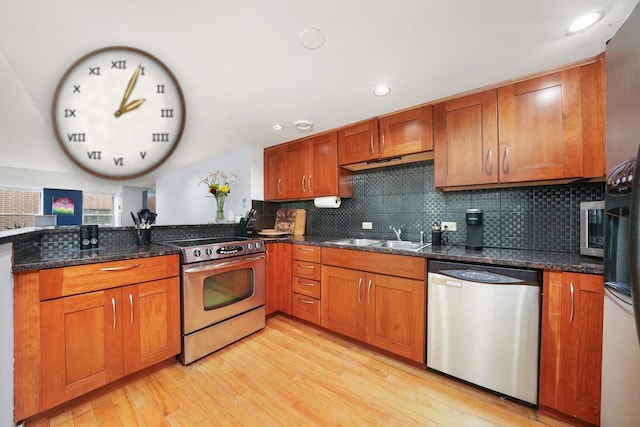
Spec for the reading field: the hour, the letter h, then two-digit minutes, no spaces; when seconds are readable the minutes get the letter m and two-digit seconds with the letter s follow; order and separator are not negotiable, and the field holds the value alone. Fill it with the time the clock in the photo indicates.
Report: 2h04
